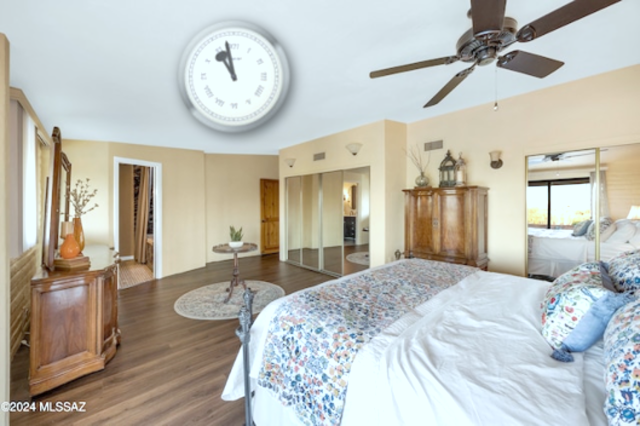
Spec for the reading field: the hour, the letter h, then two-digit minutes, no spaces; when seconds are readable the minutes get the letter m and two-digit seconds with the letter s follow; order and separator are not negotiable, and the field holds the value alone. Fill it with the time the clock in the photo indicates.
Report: 10h58
